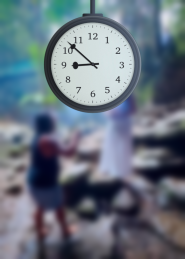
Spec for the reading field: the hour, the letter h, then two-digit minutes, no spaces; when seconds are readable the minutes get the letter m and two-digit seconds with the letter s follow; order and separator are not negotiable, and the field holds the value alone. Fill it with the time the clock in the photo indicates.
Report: 8h52
